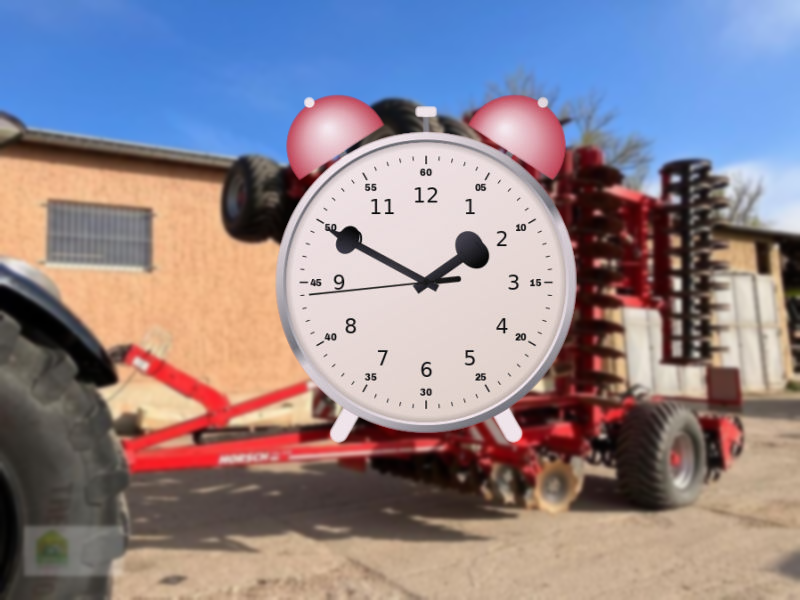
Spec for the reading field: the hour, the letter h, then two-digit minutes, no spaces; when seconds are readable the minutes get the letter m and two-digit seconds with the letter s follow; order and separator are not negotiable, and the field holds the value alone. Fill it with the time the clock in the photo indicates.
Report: 1h49m44s
